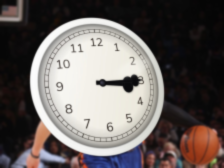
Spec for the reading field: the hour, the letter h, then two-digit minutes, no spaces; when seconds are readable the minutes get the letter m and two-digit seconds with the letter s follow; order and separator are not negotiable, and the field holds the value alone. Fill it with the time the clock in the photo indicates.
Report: 3h15
